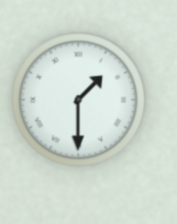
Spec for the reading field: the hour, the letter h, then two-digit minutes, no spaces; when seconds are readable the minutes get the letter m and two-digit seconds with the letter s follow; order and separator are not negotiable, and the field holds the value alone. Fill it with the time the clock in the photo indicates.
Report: 1h30
